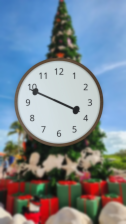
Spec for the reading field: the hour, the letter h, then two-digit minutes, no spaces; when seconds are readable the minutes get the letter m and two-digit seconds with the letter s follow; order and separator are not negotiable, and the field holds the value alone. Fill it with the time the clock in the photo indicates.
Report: 3h49
